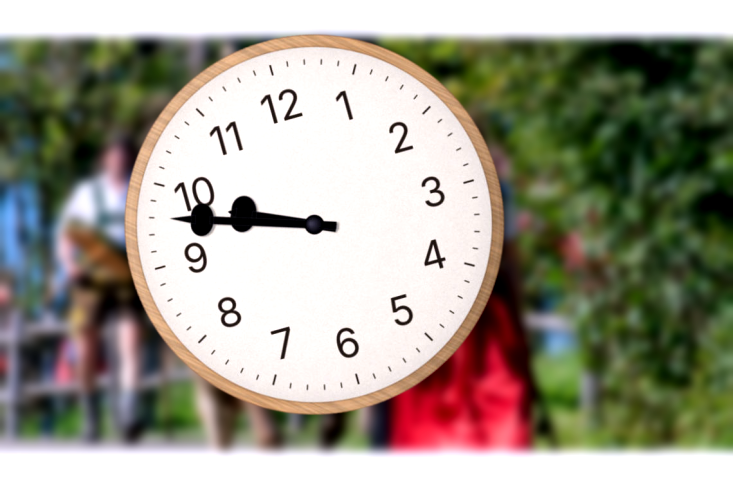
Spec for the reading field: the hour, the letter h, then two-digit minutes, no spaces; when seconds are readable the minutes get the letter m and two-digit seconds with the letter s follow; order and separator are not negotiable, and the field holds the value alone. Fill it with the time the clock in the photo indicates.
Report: 9h48
